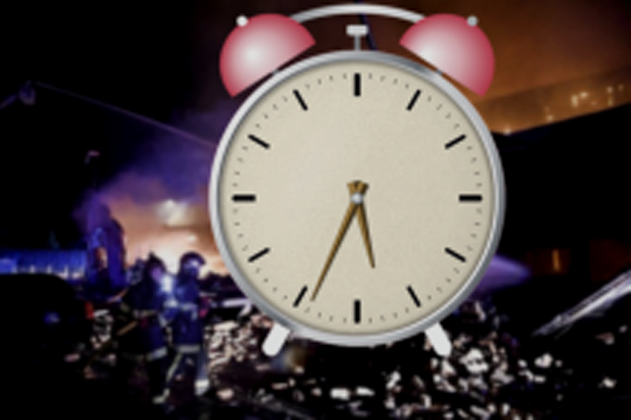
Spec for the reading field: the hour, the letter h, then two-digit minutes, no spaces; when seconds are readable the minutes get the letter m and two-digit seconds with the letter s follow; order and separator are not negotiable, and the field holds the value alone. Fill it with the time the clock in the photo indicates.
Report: 5h34
